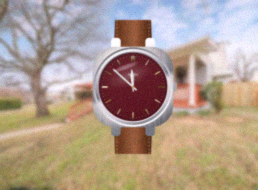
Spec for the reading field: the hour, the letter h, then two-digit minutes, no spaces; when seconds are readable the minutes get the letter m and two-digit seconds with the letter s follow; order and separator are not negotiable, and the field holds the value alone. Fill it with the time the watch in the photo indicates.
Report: 11h52
